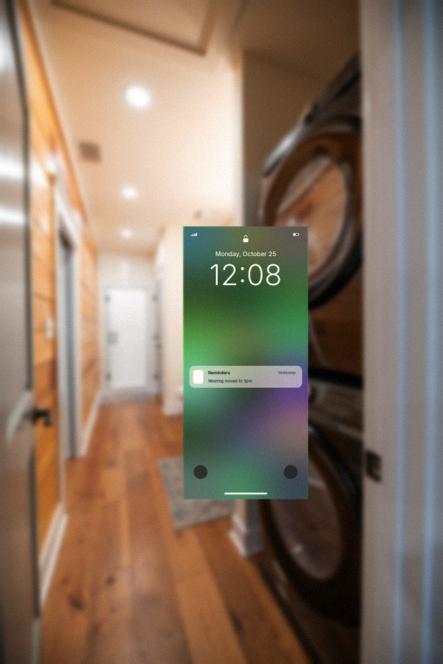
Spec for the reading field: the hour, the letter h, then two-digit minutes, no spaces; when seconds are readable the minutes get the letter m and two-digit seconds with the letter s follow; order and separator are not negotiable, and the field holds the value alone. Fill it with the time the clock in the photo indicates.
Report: 12h08
